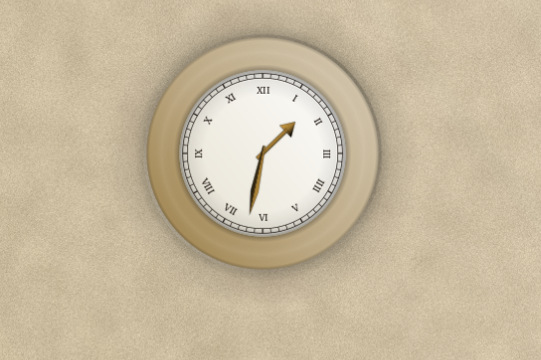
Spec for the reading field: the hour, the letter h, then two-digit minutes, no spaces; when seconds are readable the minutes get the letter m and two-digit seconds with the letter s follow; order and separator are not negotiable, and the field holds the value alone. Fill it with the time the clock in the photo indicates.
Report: 1h32
